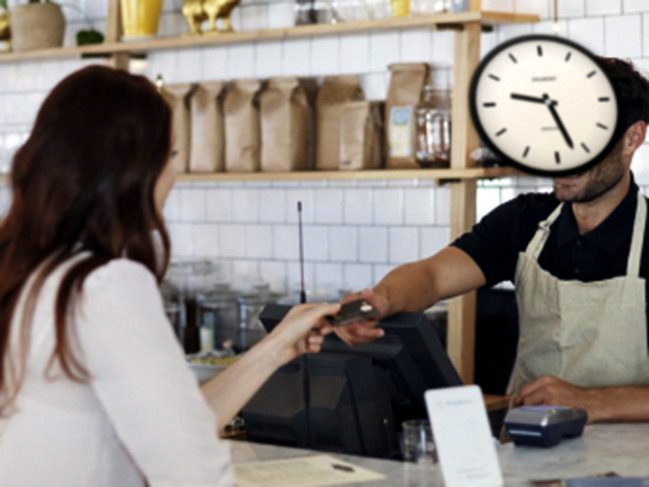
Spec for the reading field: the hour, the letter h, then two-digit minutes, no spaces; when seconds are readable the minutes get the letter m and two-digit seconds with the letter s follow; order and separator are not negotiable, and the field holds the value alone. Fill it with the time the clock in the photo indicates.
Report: 9h27
